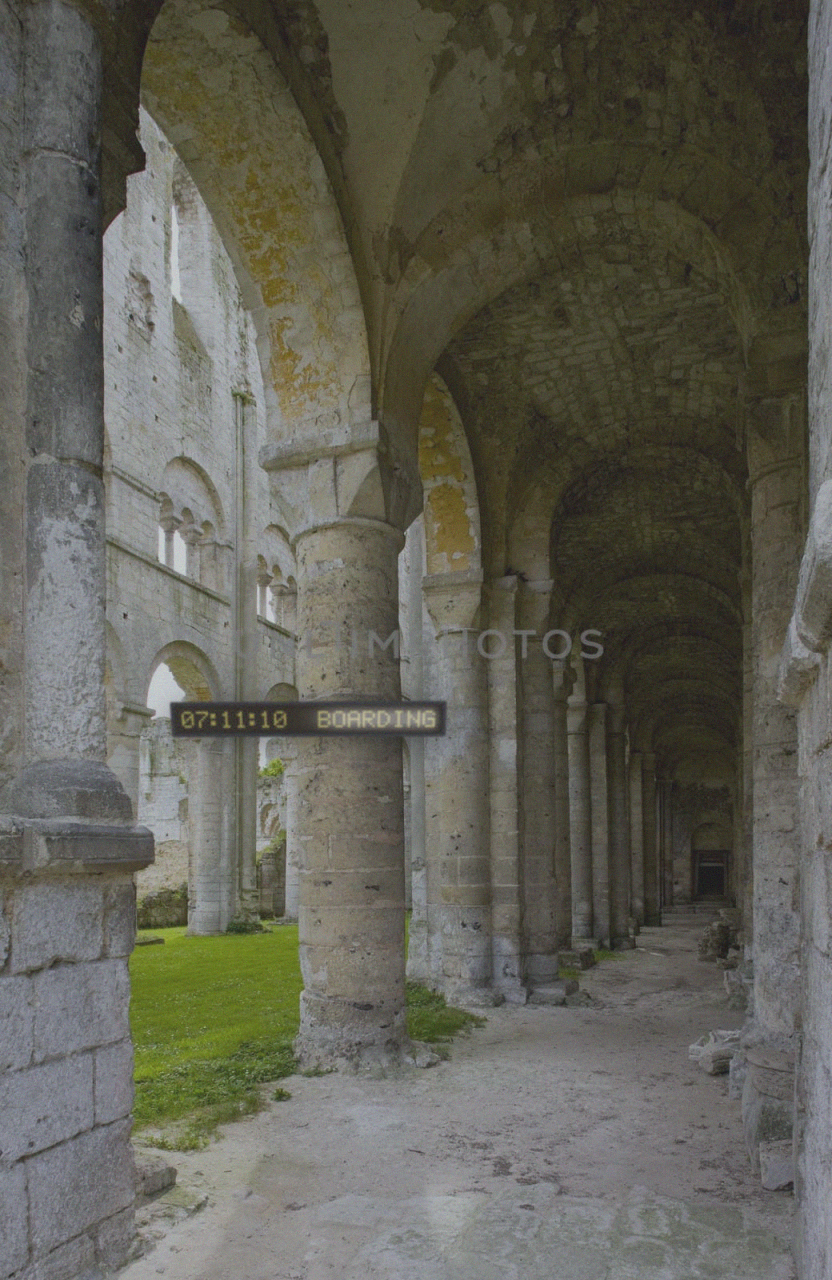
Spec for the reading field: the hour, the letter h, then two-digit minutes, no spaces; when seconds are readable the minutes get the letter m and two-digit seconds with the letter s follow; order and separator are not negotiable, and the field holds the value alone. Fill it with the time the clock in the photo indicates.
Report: 7h11m10s
